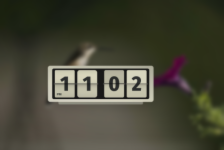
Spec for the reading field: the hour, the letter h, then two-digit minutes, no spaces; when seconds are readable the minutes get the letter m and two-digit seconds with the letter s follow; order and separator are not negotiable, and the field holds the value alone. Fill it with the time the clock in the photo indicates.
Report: 11h02
